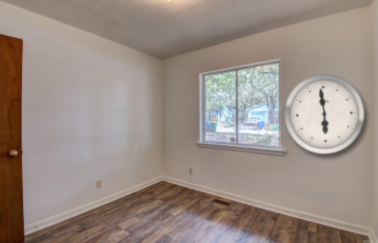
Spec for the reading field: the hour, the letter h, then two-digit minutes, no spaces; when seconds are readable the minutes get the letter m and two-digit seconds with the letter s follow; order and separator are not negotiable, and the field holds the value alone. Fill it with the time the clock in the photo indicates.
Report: 5h59
